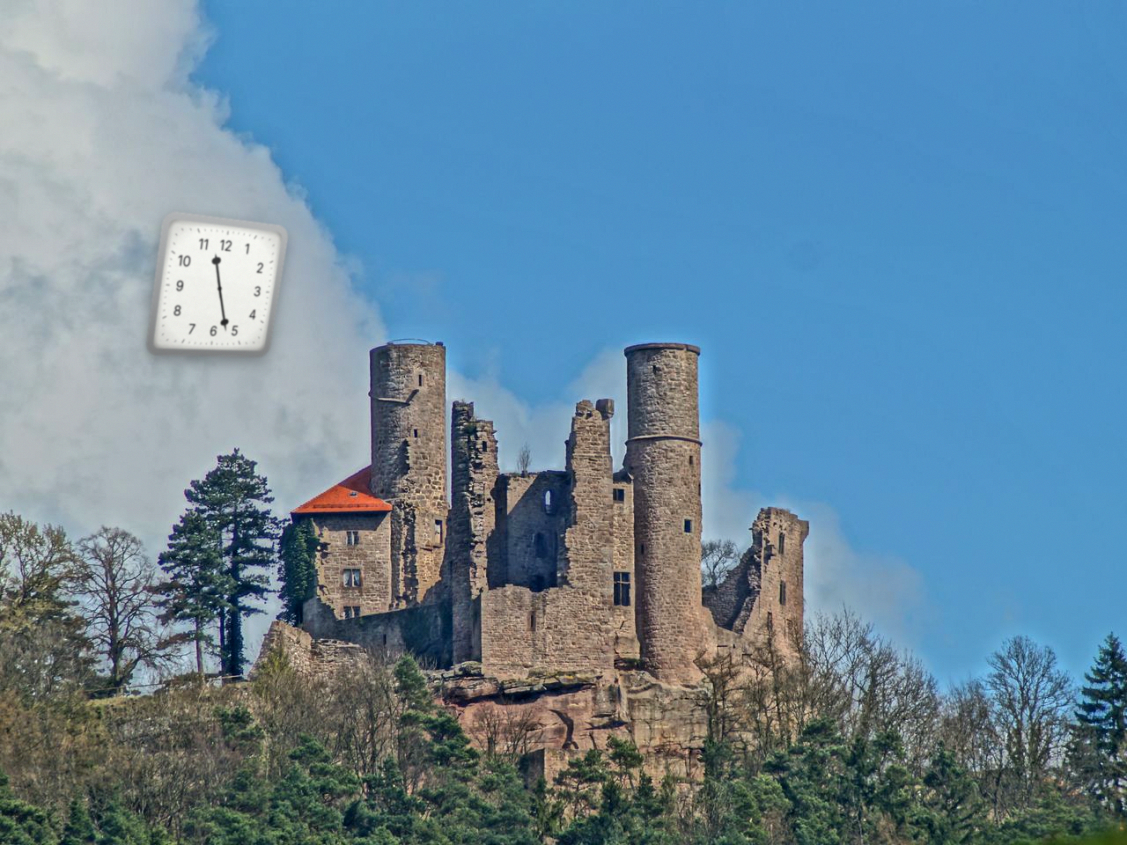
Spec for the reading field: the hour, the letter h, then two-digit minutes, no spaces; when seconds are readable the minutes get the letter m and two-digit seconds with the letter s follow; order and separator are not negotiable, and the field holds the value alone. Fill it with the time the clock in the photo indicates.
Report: 11h27
